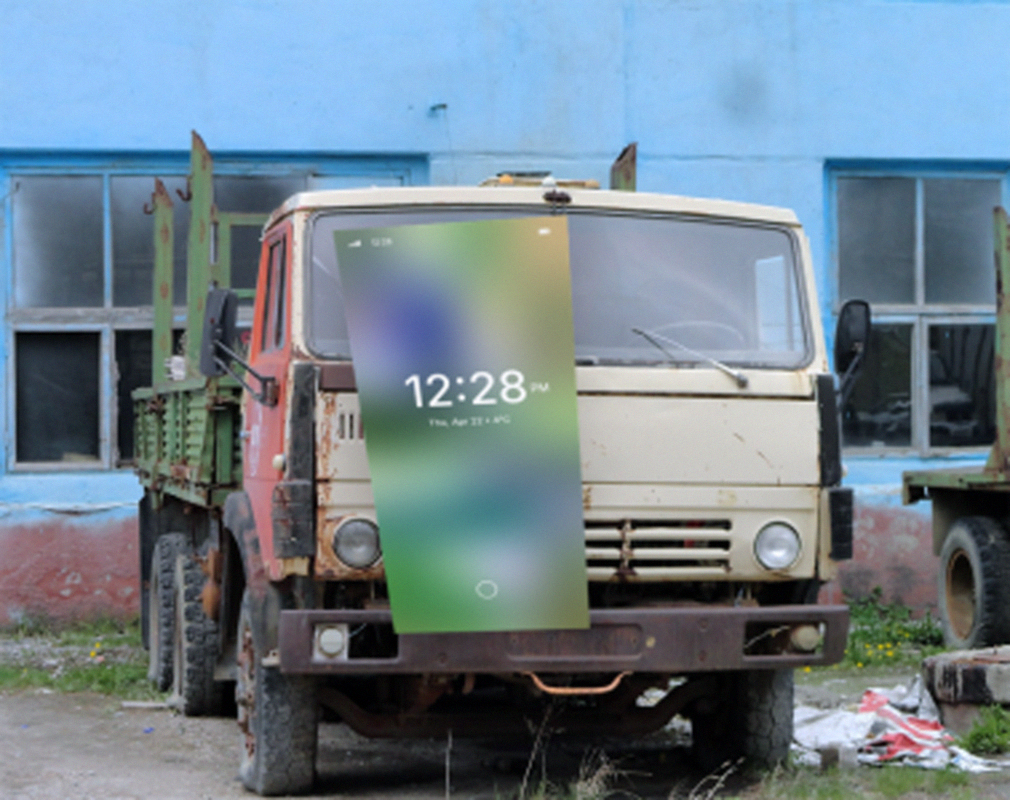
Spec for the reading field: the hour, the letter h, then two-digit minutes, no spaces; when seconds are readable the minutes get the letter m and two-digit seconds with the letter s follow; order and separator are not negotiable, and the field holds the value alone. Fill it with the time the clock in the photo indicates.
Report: 12h28
